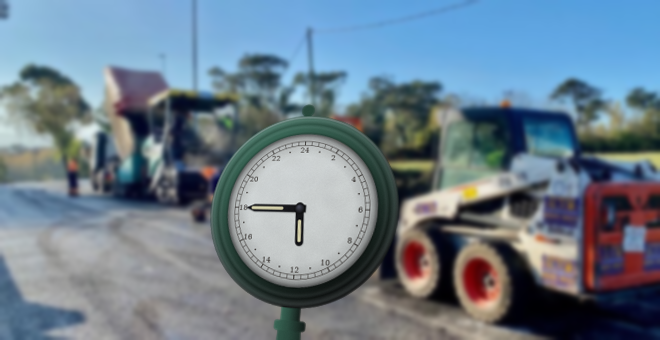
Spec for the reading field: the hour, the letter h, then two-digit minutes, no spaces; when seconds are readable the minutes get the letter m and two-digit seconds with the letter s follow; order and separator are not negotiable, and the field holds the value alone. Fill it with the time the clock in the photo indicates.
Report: 11h45
